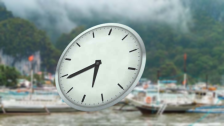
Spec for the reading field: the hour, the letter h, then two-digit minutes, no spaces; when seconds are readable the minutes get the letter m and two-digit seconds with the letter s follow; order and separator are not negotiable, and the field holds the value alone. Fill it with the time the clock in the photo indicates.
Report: 5h39
